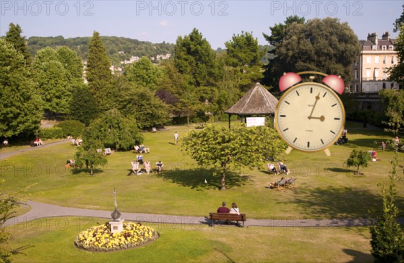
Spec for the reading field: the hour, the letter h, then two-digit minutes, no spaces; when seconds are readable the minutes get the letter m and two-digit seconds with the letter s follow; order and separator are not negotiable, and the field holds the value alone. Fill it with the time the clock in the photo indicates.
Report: 3h03
